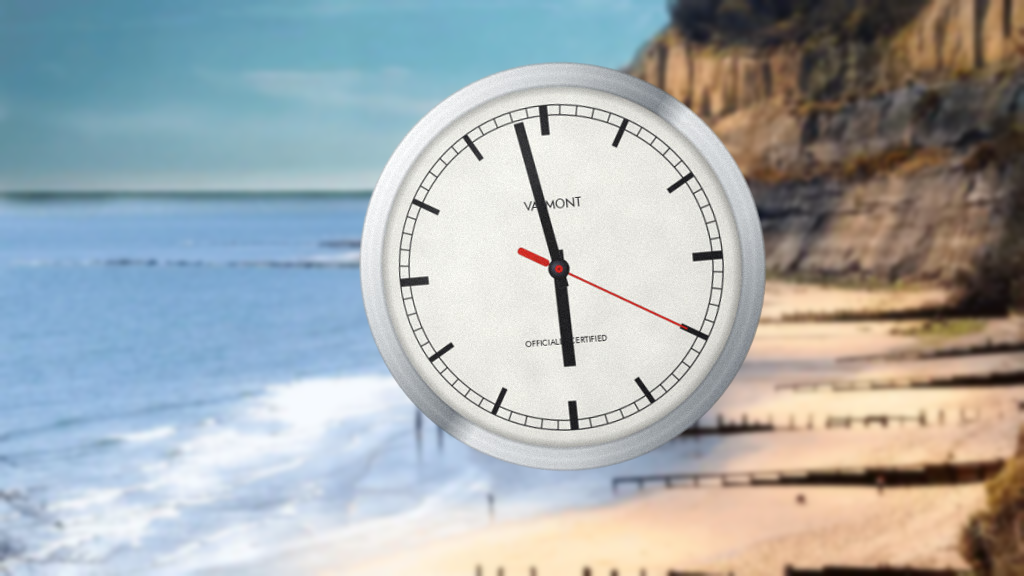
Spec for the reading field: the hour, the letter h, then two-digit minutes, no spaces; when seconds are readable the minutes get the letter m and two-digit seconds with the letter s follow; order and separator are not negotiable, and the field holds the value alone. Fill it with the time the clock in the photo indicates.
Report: 5h58m20s
